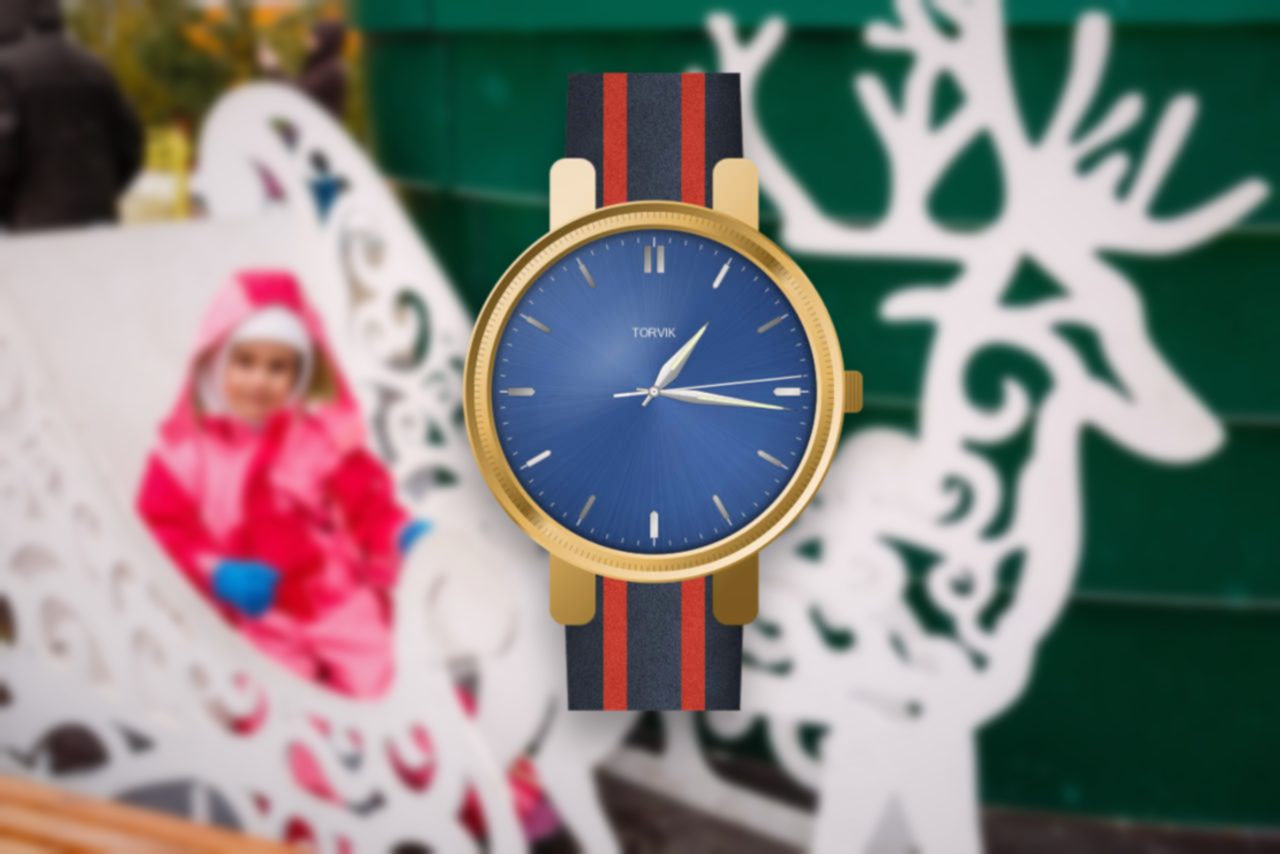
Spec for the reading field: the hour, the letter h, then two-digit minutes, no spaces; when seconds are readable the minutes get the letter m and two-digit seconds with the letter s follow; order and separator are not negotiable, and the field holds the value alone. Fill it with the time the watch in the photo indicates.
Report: 1h16m14s
